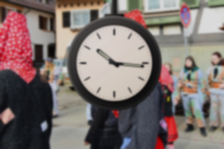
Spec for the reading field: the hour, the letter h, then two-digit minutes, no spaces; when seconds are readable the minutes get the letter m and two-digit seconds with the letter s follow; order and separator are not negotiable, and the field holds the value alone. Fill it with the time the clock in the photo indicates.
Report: 10h16
